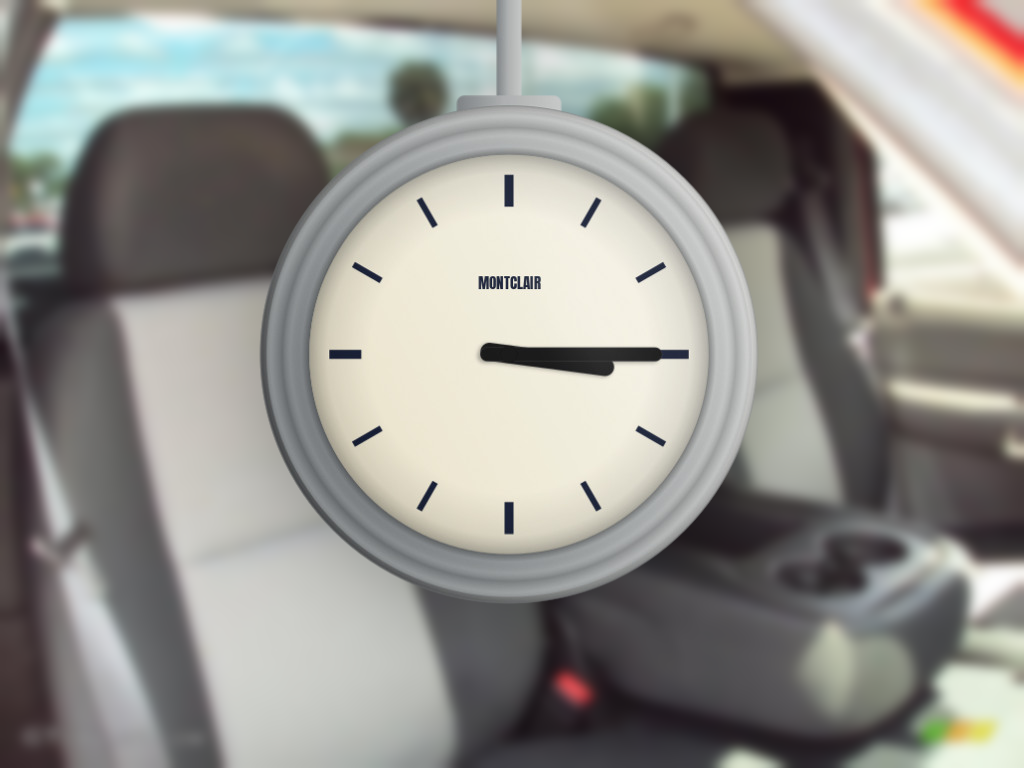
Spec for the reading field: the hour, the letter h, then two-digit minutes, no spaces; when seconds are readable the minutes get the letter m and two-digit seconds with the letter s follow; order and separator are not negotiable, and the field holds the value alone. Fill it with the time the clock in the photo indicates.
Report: 3h15
